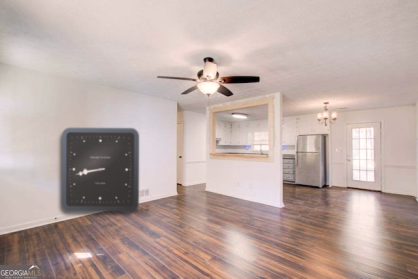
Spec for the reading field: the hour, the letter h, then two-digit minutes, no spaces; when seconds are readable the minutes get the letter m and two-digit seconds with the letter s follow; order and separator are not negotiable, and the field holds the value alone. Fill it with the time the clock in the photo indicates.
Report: 8h43
